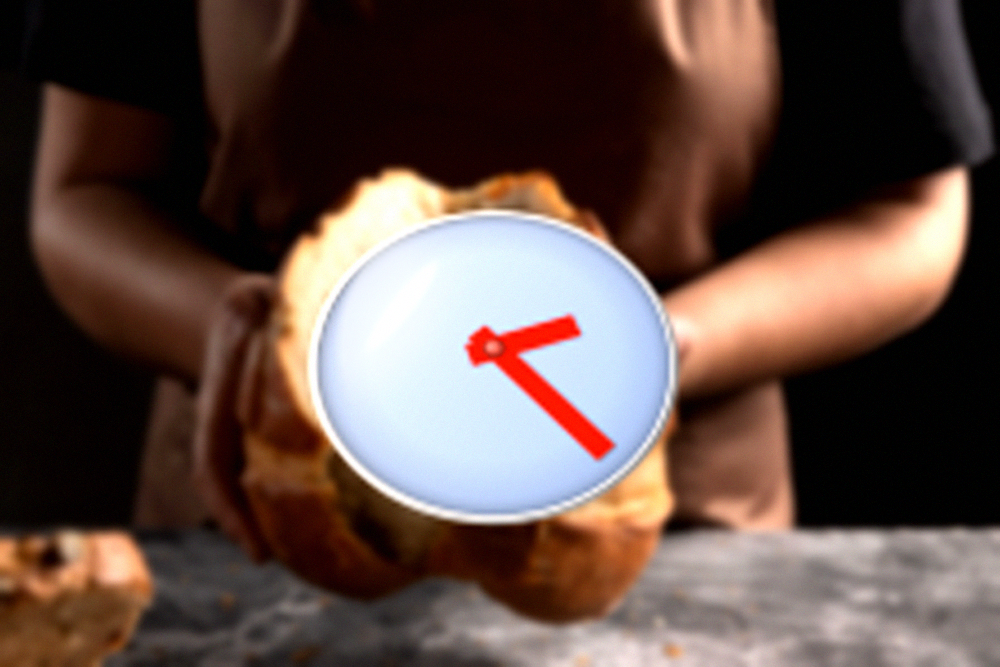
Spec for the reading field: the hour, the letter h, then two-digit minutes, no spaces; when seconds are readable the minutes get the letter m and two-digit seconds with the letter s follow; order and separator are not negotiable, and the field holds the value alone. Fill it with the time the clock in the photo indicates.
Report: 2h23
